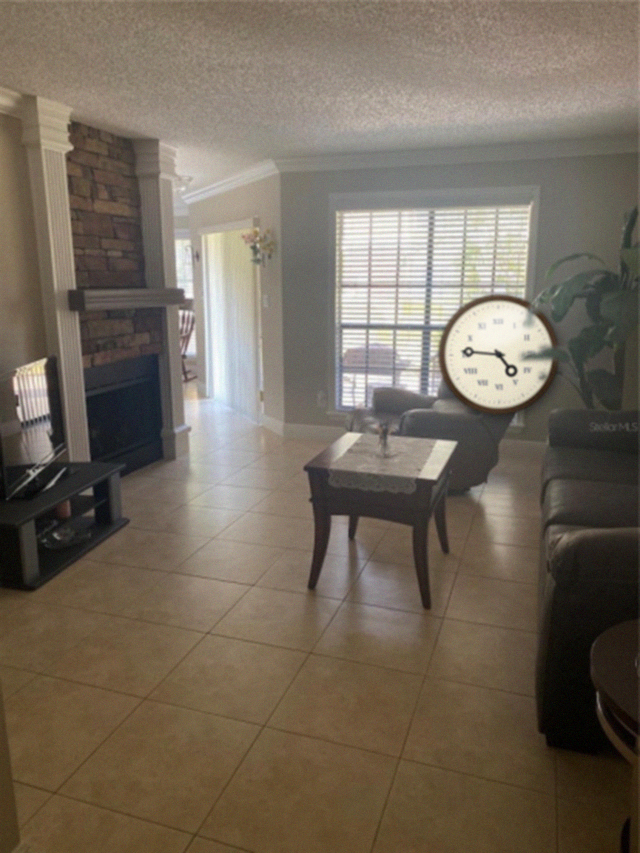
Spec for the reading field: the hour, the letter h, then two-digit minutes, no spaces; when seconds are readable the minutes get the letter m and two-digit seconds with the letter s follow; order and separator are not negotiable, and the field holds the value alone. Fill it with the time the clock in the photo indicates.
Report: 4h46
